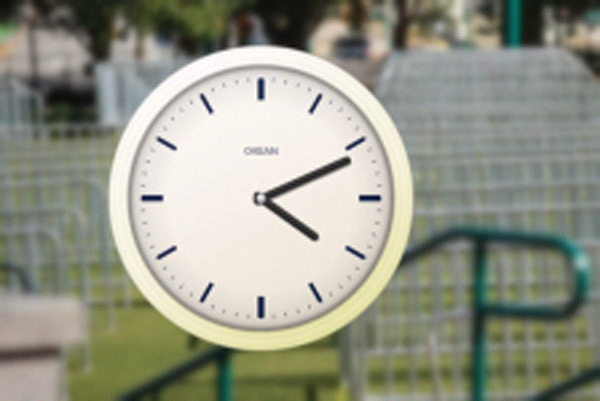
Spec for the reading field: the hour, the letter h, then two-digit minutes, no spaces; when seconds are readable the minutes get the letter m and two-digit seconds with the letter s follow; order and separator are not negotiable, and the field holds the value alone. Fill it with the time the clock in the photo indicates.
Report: 4h11
